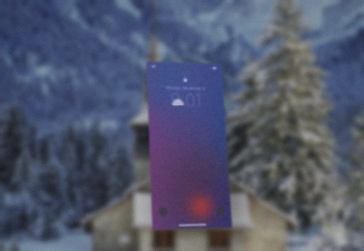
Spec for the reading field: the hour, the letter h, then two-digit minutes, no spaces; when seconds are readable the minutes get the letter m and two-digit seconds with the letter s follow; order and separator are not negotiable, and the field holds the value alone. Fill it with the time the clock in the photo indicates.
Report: 9h01
